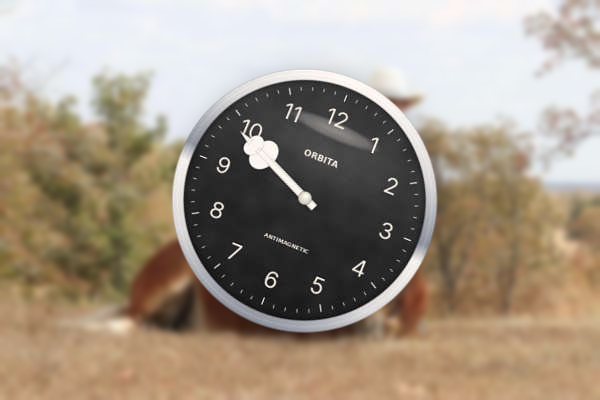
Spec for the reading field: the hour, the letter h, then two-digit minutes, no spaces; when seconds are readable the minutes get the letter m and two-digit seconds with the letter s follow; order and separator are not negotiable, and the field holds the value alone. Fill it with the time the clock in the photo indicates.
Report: 9h49
